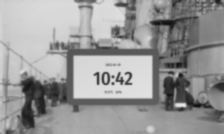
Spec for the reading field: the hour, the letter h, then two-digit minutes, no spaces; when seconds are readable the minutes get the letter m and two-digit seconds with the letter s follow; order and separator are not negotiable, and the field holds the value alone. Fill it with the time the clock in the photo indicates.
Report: 10h42
